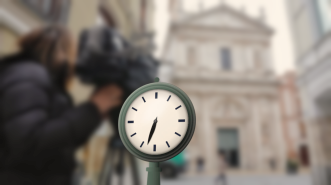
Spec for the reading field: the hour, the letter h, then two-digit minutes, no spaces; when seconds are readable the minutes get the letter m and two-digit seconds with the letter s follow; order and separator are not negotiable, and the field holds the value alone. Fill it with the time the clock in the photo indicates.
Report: 6h33
